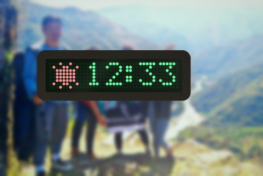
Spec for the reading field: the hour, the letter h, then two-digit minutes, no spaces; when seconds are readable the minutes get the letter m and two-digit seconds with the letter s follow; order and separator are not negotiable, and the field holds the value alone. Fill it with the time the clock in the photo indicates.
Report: 12h33
